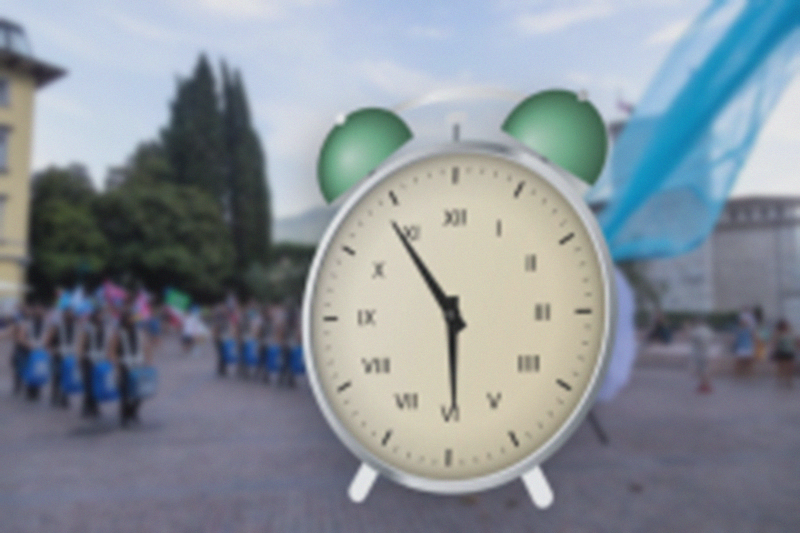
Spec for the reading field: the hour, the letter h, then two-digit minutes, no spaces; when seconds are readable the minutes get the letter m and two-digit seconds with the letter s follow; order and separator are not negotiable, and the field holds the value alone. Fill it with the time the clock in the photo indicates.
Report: 5h54
